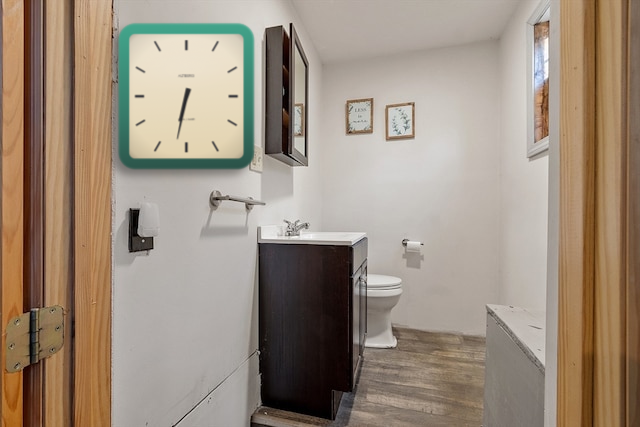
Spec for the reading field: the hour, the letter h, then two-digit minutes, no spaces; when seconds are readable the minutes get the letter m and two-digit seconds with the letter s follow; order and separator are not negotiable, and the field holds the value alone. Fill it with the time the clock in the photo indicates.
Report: 6h32
